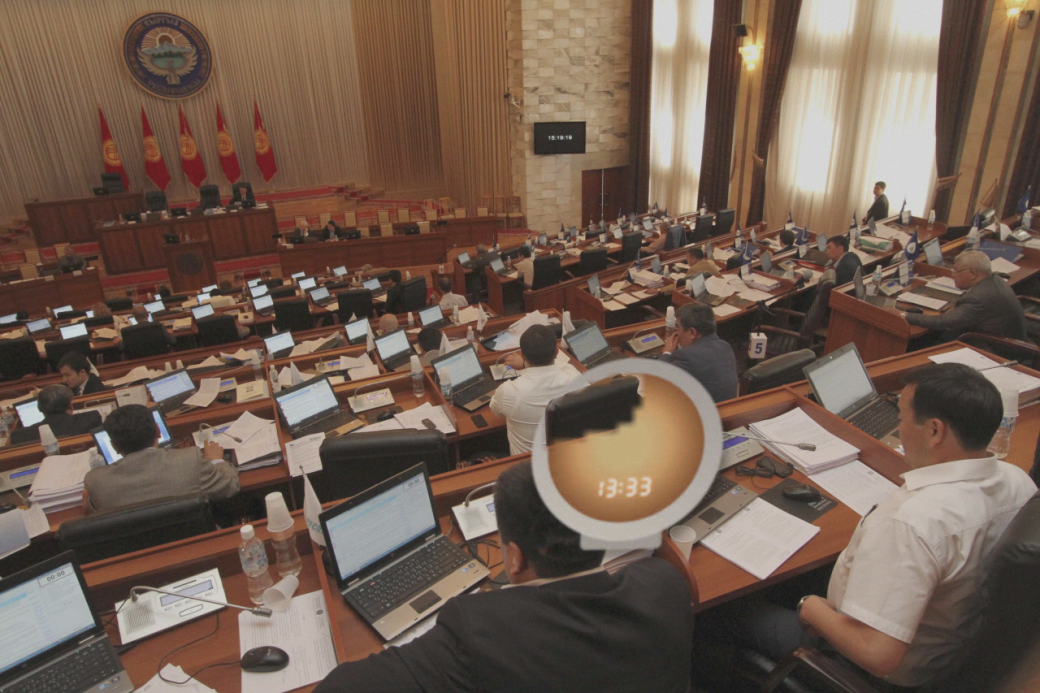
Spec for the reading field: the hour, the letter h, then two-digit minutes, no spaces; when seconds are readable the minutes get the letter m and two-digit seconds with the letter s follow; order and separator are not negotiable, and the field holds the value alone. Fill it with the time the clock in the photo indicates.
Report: 13h33
